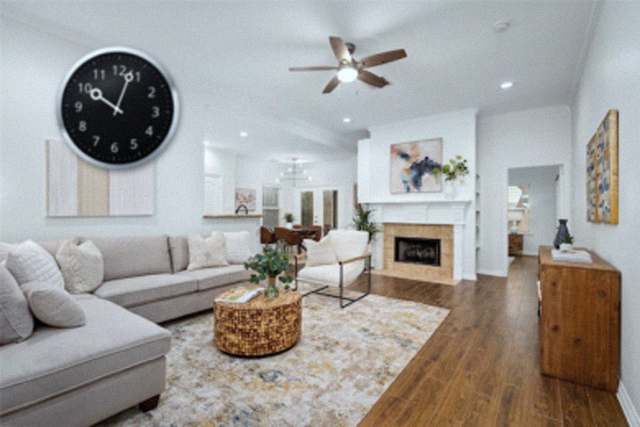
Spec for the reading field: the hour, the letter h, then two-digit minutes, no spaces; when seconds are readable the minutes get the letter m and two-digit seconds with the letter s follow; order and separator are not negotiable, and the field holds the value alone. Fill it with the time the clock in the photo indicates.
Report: 10h03
